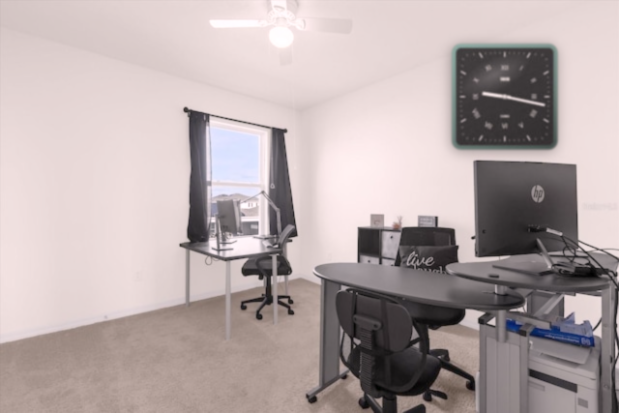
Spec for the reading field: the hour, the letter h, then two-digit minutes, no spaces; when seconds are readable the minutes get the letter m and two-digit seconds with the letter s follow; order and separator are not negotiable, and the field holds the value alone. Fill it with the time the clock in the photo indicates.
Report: 9h17
